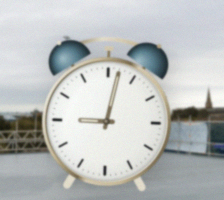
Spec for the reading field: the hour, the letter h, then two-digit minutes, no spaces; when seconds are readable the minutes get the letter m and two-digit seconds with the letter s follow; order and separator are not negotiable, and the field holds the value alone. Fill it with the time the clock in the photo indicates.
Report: 9h02
